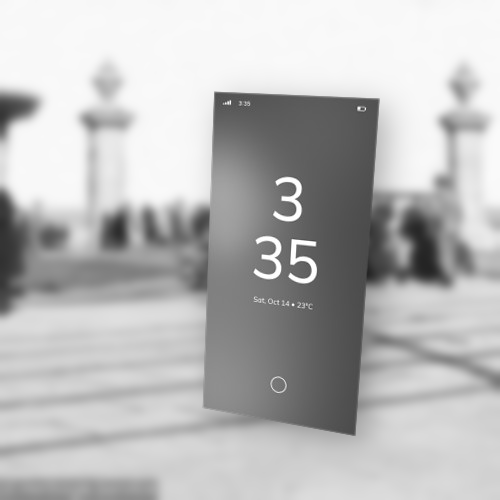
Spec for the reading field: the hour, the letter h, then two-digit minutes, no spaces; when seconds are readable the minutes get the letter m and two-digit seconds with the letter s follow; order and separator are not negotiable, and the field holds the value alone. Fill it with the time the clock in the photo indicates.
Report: 3h35
